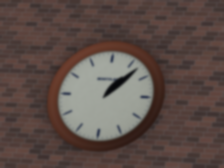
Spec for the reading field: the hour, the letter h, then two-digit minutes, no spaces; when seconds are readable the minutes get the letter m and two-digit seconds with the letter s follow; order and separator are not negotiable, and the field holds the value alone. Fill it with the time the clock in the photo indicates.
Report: 1h07
